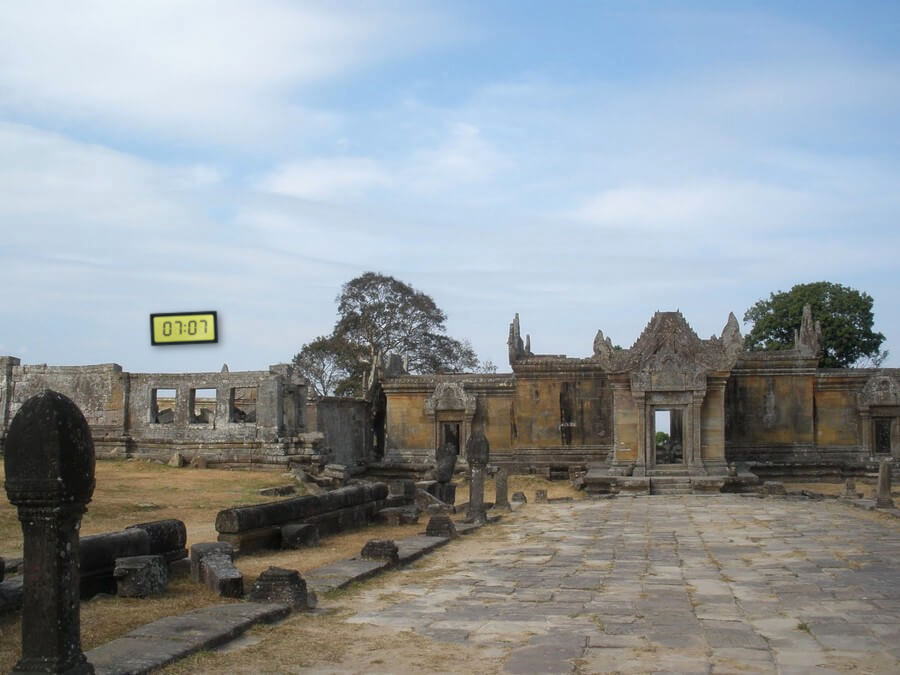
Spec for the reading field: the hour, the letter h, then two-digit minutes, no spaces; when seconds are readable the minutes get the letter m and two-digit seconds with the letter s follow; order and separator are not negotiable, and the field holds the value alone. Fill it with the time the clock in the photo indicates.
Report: 7h07
